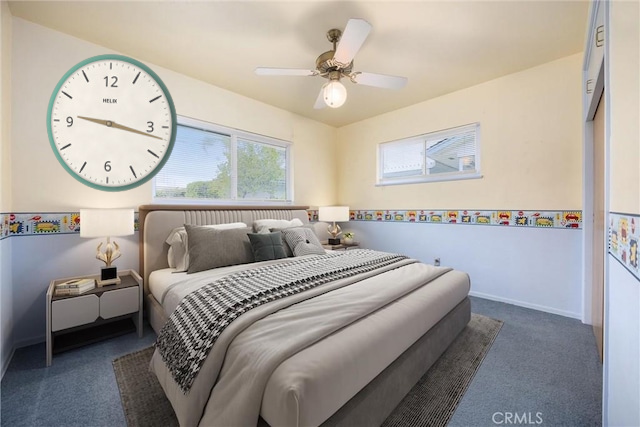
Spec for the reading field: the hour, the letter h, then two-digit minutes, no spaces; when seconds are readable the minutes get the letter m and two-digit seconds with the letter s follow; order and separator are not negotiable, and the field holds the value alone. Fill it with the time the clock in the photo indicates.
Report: 9h17
